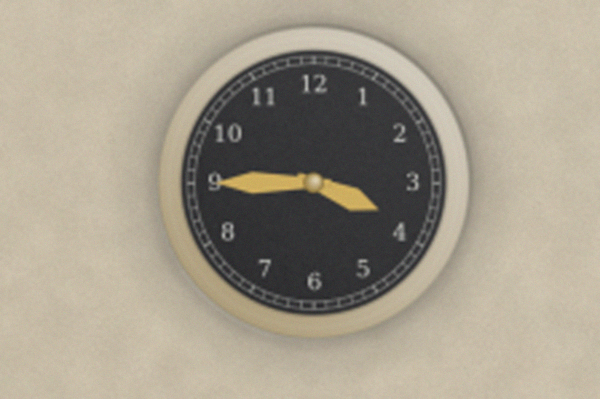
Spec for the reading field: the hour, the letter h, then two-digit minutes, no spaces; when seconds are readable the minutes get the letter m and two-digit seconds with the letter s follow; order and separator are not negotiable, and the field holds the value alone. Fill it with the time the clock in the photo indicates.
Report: 3h45
